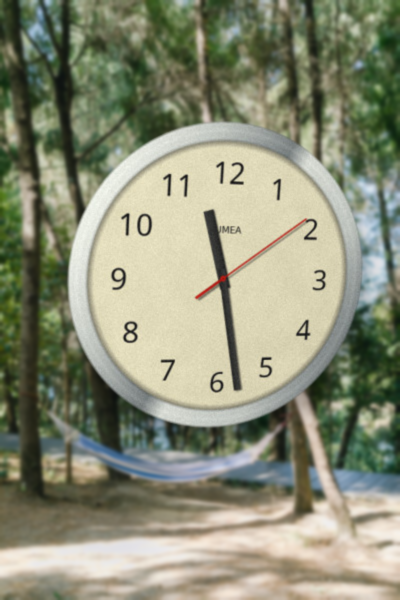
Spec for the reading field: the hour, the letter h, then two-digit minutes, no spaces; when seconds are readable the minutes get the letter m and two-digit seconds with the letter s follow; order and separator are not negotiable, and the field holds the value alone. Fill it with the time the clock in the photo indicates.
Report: 11h28m09s
